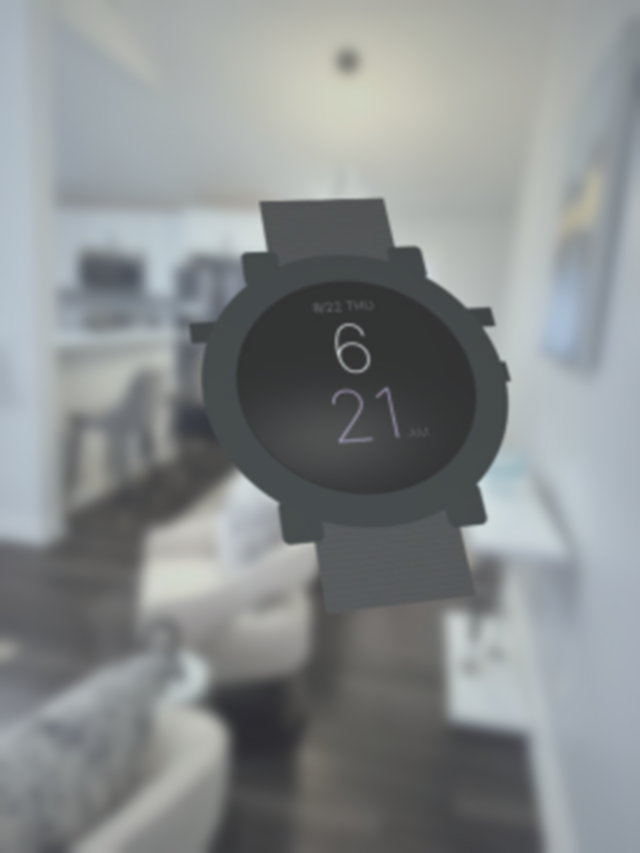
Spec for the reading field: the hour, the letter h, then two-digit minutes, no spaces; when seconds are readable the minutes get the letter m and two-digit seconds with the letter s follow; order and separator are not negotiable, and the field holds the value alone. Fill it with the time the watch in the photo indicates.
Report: 6h21
